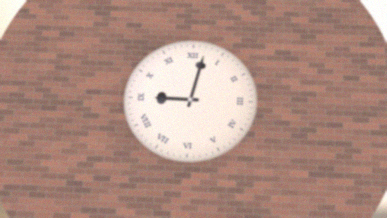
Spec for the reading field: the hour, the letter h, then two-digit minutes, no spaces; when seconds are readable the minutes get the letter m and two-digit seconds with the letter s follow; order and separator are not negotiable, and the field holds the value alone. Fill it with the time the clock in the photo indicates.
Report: 9h02
